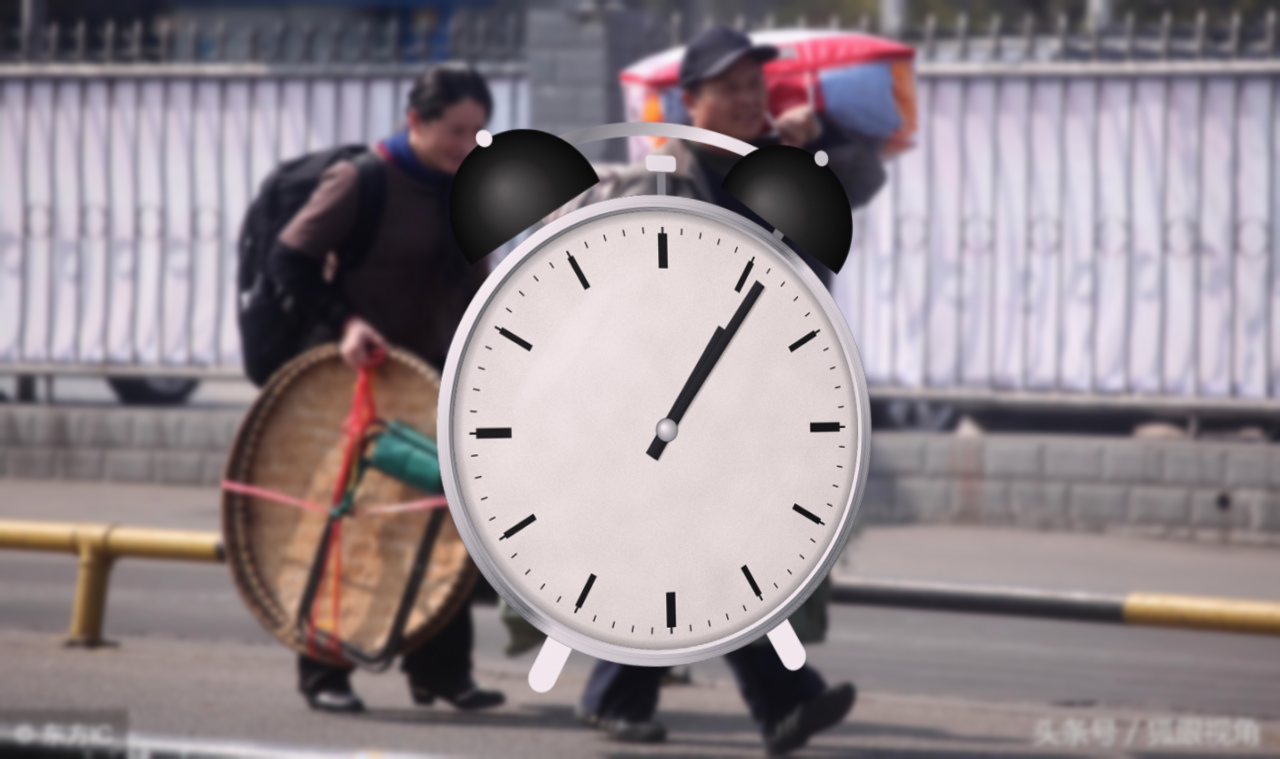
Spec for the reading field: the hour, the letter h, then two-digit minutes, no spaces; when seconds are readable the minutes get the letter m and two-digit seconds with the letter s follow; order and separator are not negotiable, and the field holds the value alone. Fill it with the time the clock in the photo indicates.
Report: 1h06
